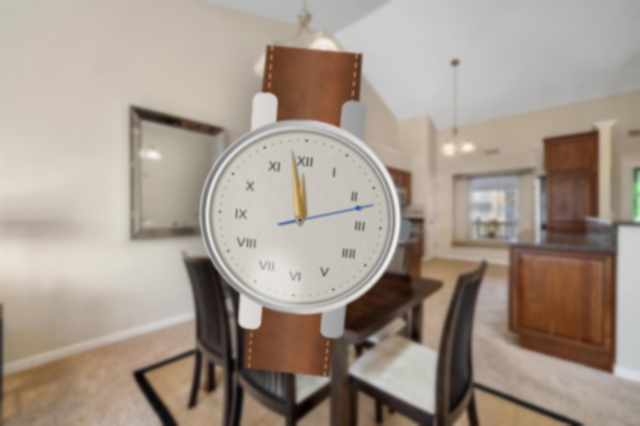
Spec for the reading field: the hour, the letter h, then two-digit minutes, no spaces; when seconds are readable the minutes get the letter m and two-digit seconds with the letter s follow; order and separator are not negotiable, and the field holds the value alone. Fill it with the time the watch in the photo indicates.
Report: 11h58m12s
